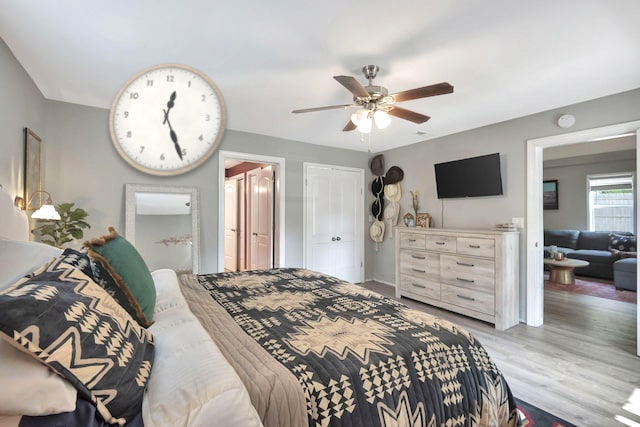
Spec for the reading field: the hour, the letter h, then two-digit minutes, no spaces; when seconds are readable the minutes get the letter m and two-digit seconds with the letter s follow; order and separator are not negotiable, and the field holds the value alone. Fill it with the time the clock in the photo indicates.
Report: 12h26
